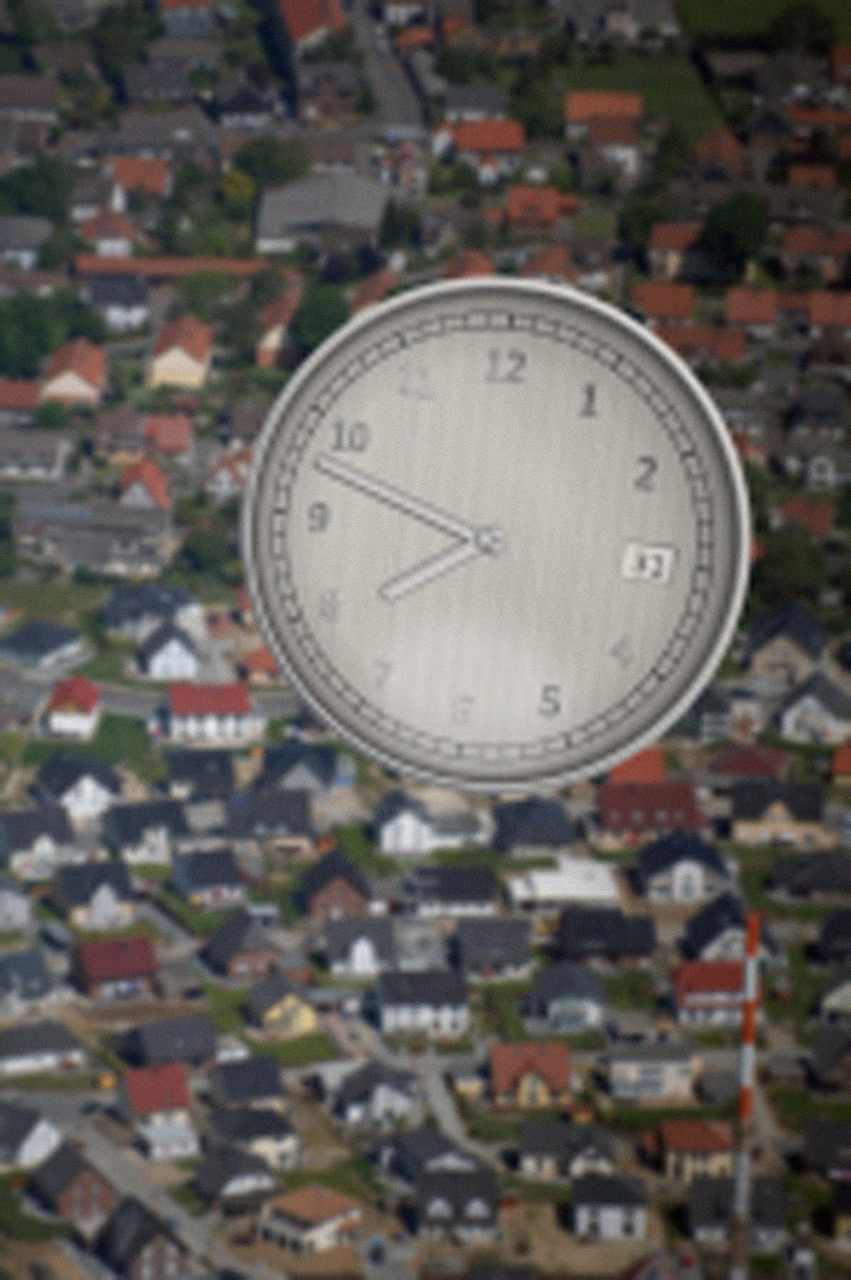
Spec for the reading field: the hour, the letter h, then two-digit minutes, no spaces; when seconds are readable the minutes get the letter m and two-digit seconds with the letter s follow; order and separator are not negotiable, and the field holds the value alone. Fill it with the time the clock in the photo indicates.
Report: 7h48
